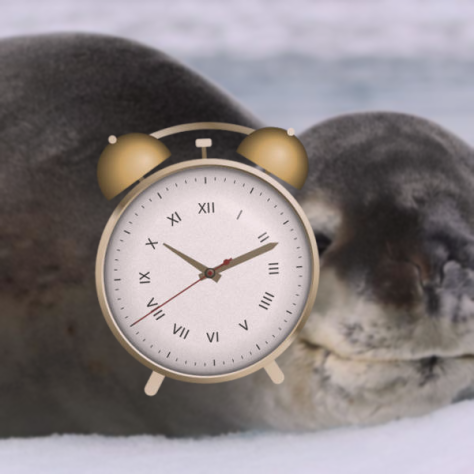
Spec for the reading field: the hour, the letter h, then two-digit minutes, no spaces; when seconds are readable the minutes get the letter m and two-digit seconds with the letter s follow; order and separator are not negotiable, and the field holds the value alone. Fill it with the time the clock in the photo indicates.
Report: 10h11m40s
